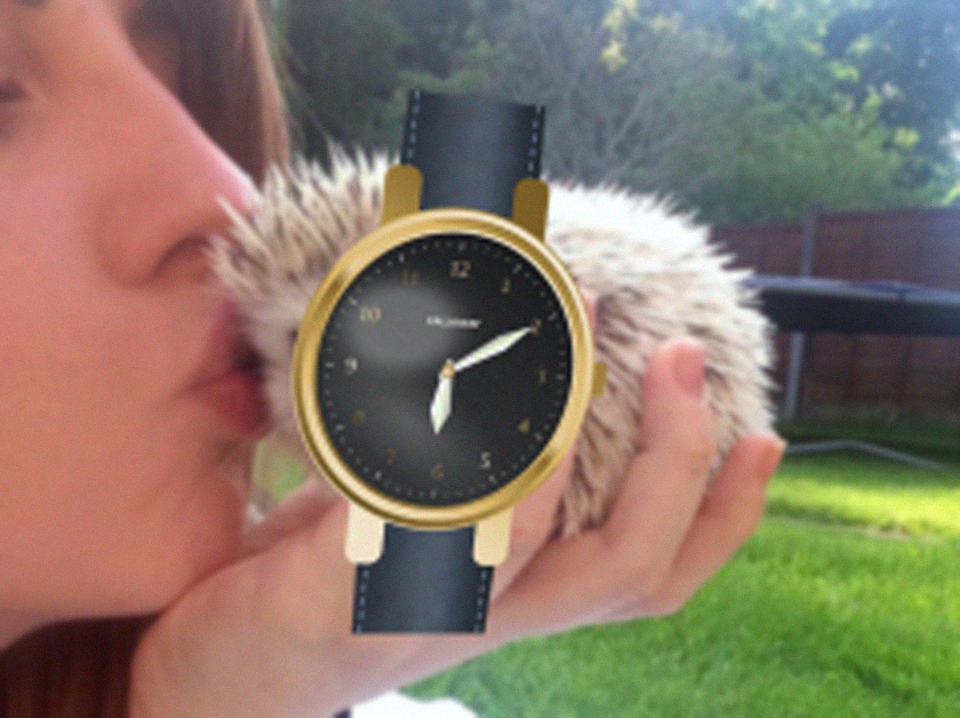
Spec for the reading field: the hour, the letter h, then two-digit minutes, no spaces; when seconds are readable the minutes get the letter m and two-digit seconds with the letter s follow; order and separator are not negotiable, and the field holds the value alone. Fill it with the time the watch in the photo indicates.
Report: 6h10
